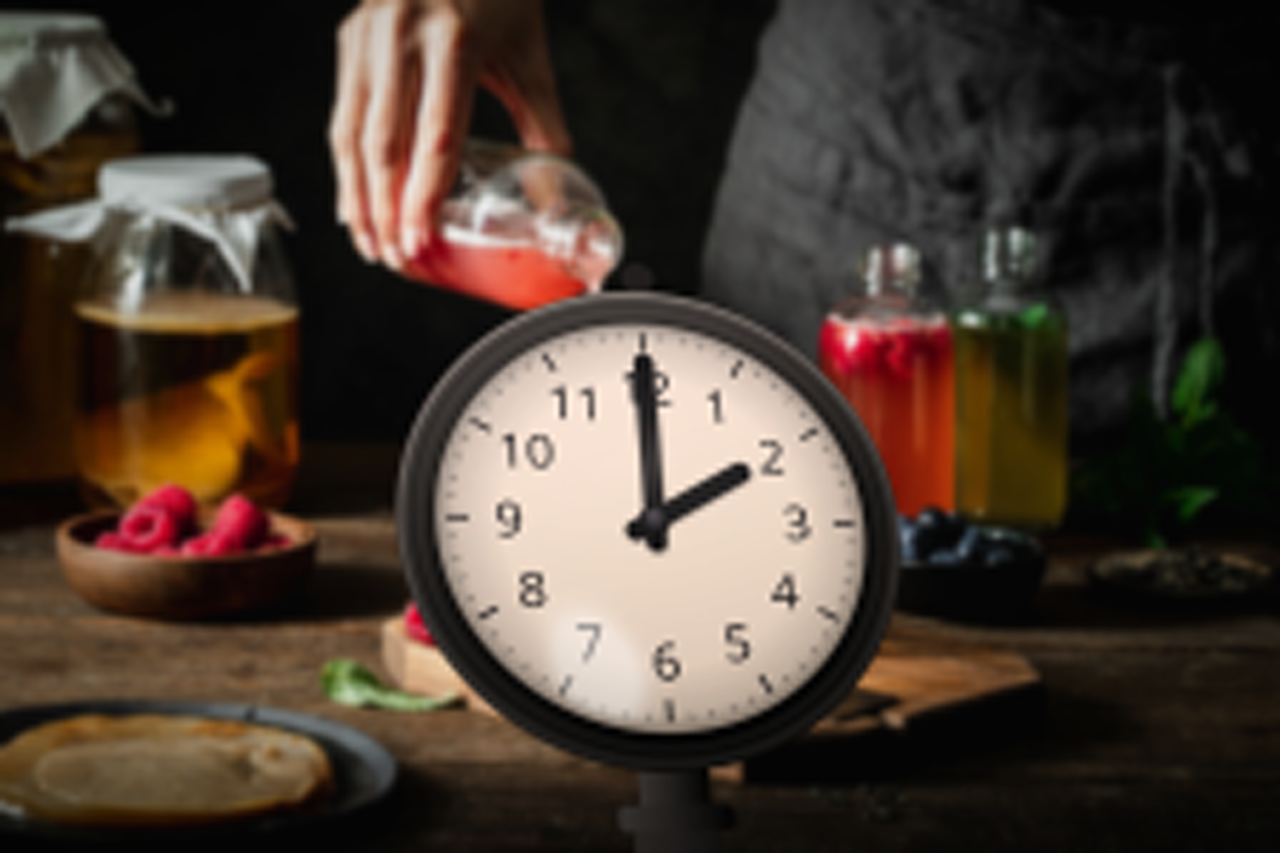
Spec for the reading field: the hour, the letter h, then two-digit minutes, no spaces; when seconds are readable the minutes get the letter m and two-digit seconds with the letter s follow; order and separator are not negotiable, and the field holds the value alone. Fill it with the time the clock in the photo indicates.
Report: 2h00
